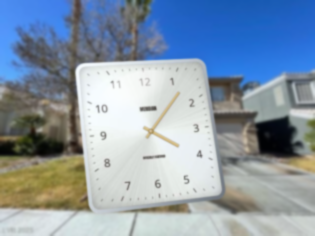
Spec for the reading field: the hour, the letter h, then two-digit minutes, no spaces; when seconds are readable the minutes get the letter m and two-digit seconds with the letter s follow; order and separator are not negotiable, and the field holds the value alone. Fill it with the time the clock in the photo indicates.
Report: 4h07
